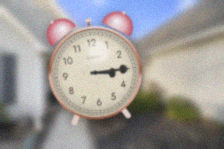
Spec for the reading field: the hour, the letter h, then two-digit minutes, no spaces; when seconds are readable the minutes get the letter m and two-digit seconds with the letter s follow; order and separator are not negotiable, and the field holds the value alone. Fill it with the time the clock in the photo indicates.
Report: 3h15
